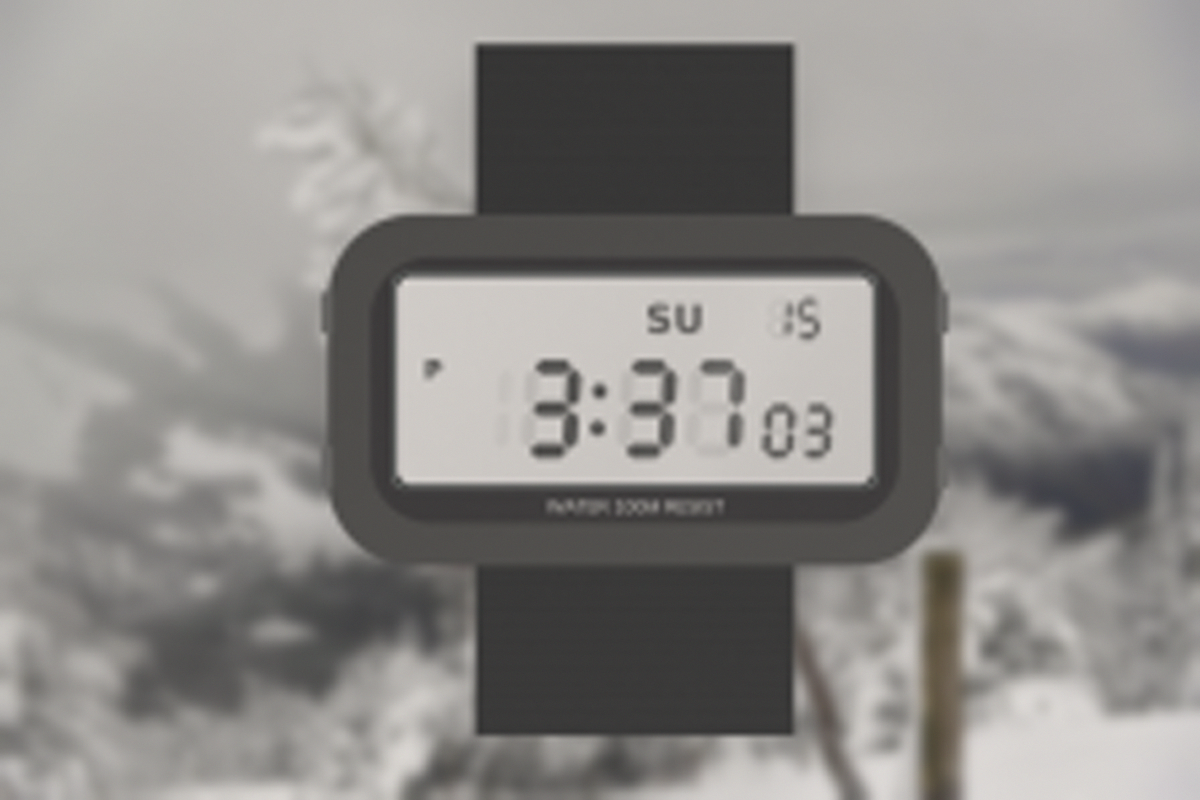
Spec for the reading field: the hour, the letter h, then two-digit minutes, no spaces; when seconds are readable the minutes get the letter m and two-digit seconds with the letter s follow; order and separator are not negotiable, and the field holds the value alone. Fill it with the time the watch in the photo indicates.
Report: 3h37m03s
